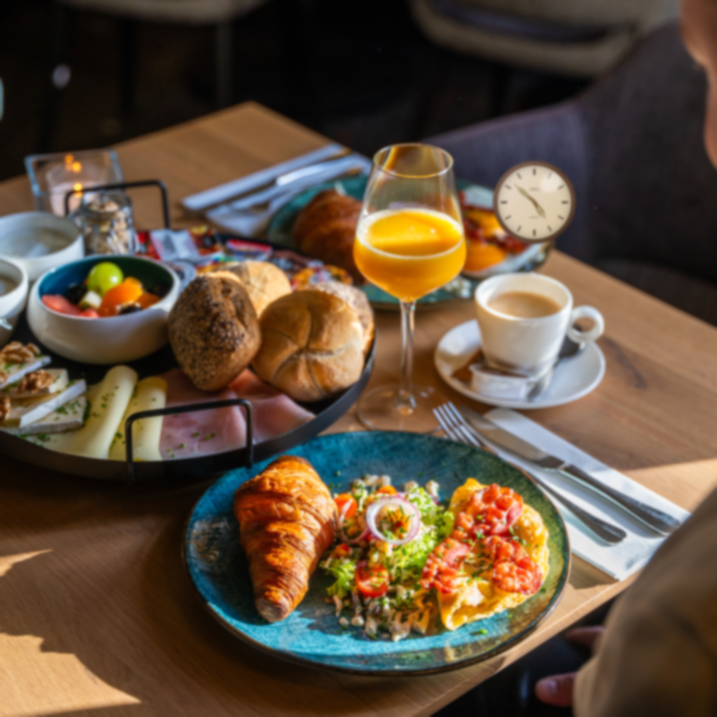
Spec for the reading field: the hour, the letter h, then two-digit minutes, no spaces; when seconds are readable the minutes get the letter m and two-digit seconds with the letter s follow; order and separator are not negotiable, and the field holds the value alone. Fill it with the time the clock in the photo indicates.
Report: 4h52
